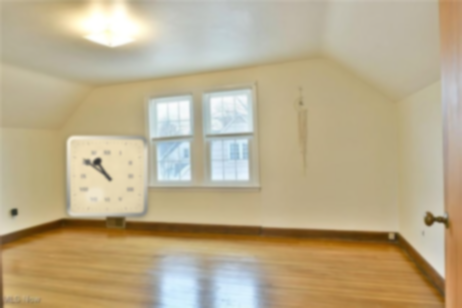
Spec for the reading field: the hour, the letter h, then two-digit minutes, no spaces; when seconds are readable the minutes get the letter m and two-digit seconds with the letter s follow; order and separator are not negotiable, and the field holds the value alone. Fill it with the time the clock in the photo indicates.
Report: 10h51
